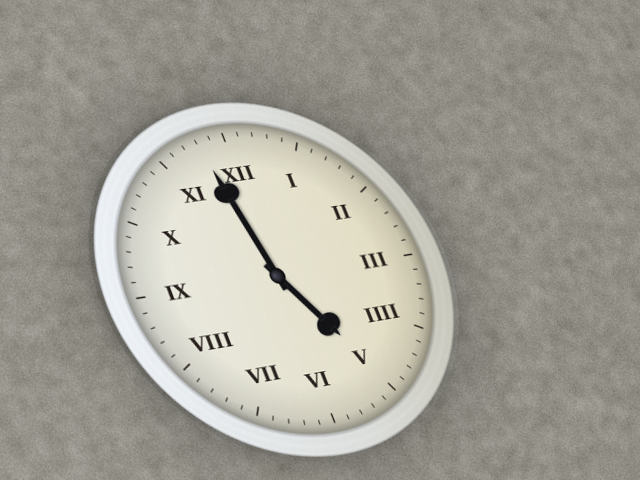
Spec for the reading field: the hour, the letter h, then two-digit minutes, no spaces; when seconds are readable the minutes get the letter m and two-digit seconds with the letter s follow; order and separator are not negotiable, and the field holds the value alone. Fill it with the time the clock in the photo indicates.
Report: 4h58
